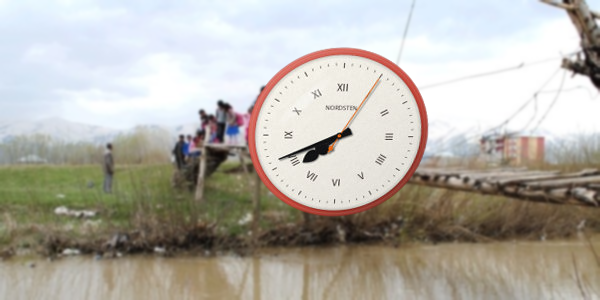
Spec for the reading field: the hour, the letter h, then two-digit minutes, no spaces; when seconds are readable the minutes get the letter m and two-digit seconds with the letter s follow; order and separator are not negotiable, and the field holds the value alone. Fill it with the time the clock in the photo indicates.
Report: 7h41m05s
